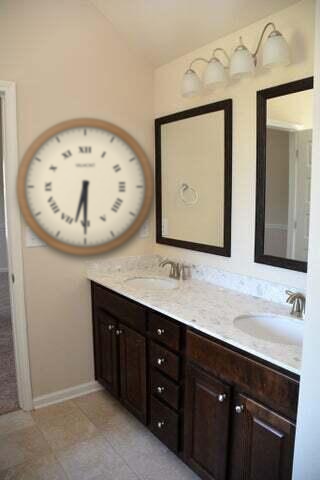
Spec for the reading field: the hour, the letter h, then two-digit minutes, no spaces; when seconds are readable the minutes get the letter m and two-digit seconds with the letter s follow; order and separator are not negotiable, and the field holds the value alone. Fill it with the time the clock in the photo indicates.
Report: 6h30
